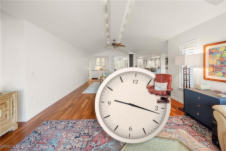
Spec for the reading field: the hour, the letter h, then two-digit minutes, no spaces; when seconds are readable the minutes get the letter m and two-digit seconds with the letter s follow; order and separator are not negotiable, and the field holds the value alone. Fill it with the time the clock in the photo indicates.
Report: 9h17
